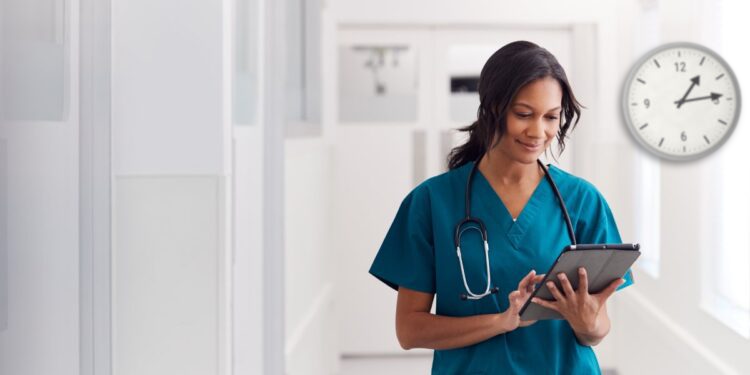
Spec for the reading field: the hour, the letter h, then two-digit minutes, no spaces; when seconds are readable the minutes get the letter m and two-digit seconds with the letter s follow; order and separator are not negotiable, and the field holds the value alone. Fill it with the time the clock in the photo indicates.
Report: 1h14
